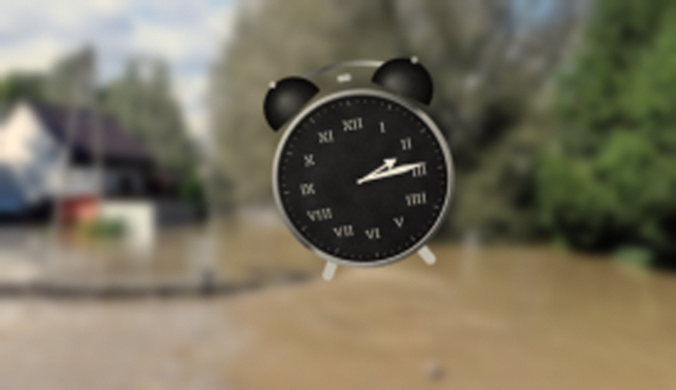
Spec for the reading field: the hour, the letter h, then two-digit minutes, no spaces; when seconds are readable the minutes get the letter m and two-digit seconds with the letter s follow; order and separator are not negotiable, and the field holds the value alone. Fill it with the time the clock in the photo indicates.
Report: 2h14
